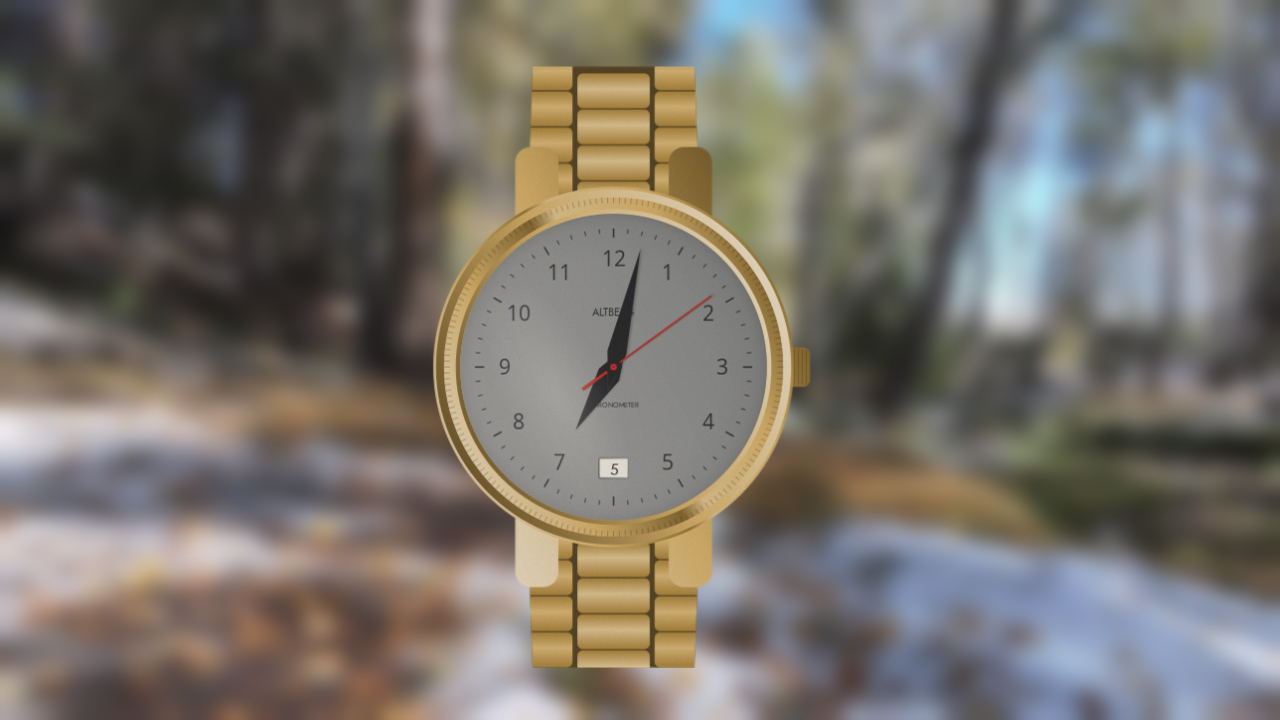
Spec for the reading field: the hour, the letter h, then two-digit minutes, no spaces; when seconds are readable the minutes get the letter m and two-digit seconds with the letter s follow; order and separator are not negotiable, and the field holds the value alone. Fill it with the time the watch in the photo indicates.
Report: 7h02m09s
